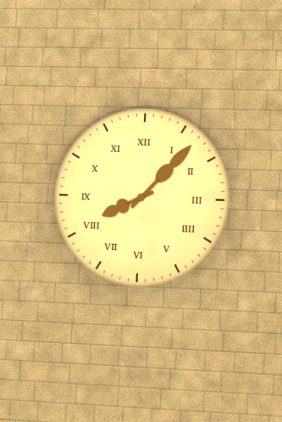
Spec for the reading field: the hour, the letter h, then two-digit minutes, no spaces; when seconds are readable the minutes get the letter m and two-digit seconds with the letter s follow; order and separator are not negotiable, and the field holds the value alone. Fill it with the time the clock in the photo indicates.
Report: 8h07
